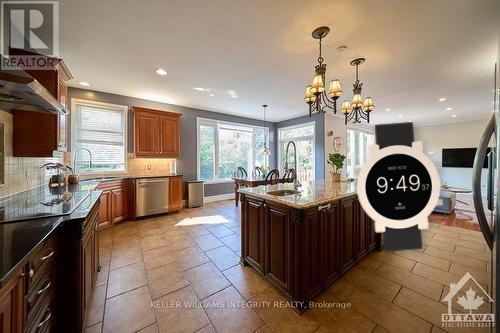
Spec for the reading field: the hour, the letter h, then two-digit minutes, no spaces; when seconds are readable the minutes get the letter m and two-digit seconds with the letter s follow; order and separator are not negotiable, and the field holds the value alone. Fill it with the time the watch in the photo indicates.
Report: 9h49
